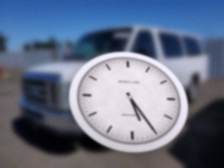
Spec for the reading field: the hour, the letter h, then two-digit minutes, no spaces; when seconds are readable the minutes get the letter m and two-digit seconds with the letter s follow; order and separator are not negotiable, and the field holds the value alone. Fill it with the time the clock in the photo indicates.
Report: 5h25
